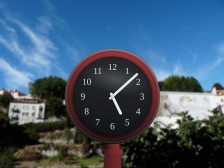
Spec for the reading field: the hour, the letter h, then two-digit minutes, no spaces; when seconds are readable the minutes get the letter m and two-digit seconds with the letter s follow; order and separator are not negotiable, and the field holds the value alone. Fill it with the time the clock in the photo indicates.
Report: 5h08
